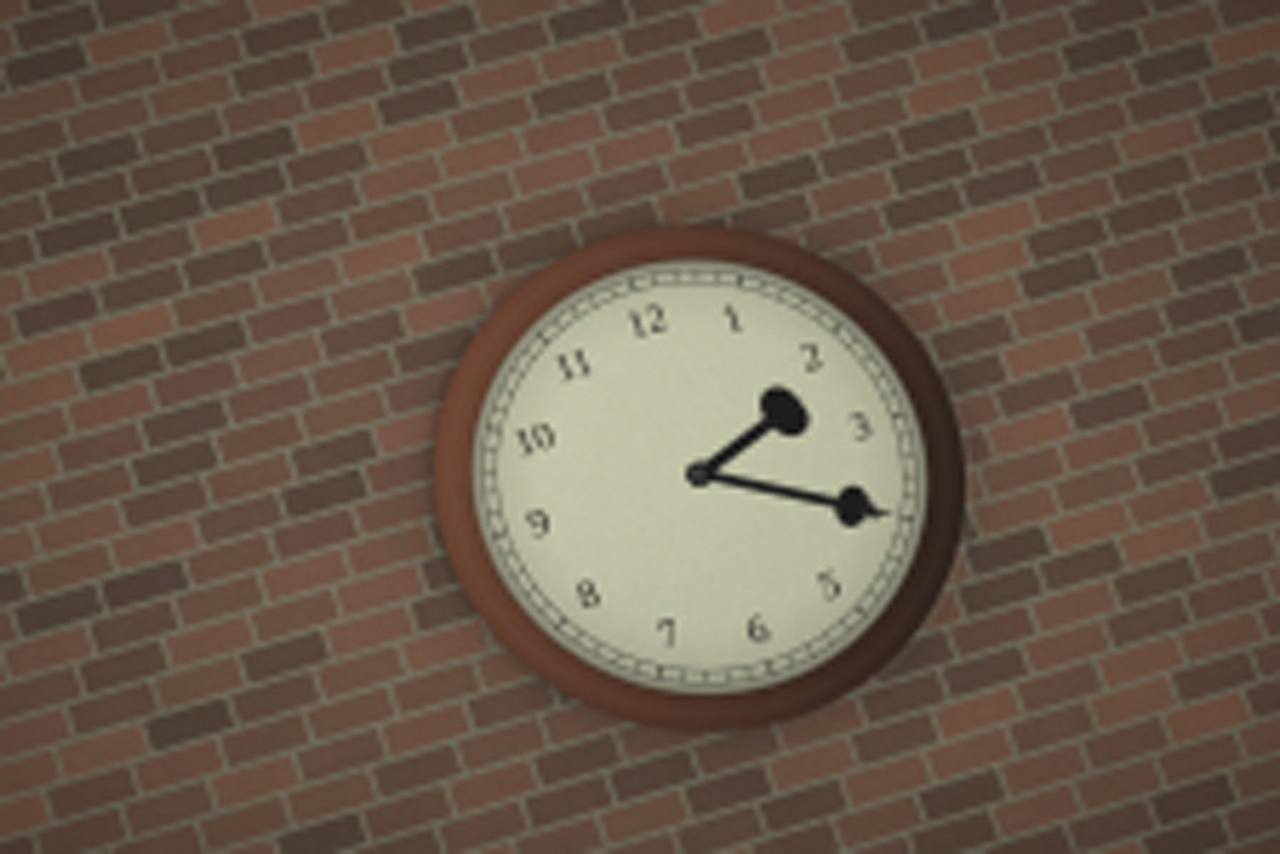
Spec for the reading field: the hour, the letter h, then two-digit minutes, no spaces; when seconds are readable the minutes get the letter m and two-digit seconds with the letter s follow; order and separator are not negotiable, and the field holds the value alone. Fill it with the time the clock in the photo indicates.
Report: 2h20
